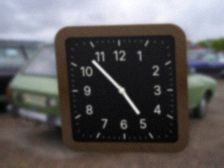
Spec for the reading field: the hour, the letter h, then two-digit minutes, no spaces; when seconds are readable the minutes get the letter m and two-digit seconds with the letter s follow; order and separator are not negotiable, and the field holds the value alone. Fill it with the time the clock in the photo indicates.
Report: 4h53
